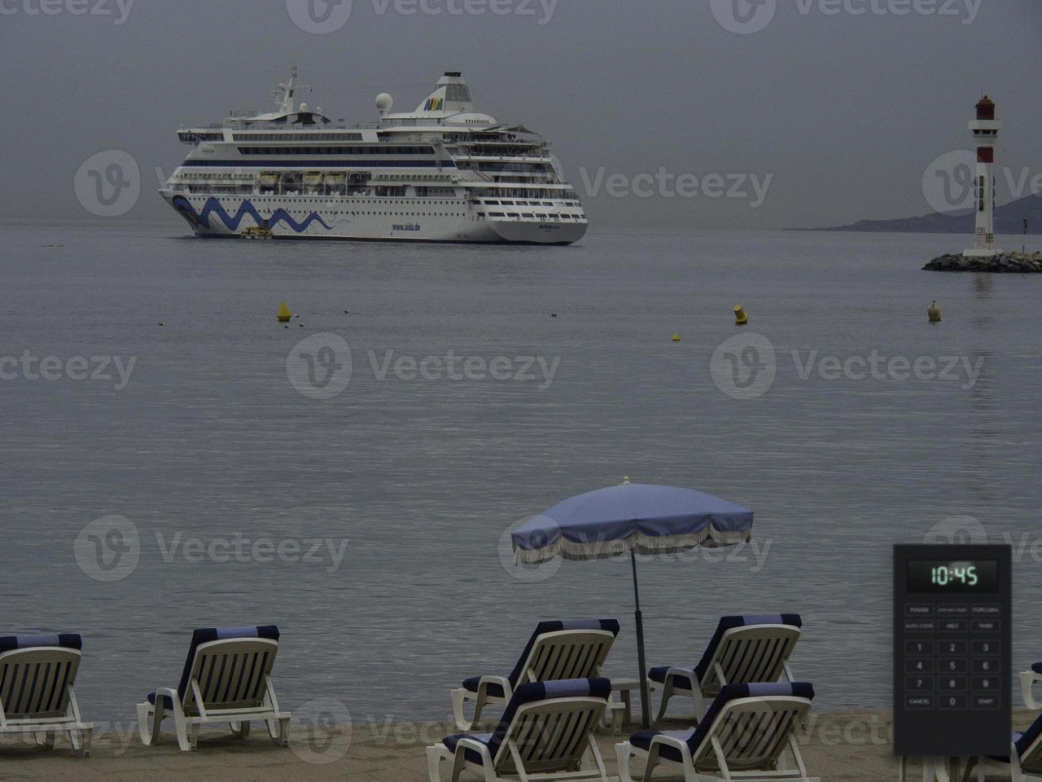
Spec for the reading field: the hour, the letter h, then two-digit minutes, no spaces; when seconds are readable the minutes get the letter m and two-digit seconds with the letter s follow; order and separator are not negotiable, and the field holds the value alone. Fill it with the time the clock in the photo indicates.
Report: 10h45
